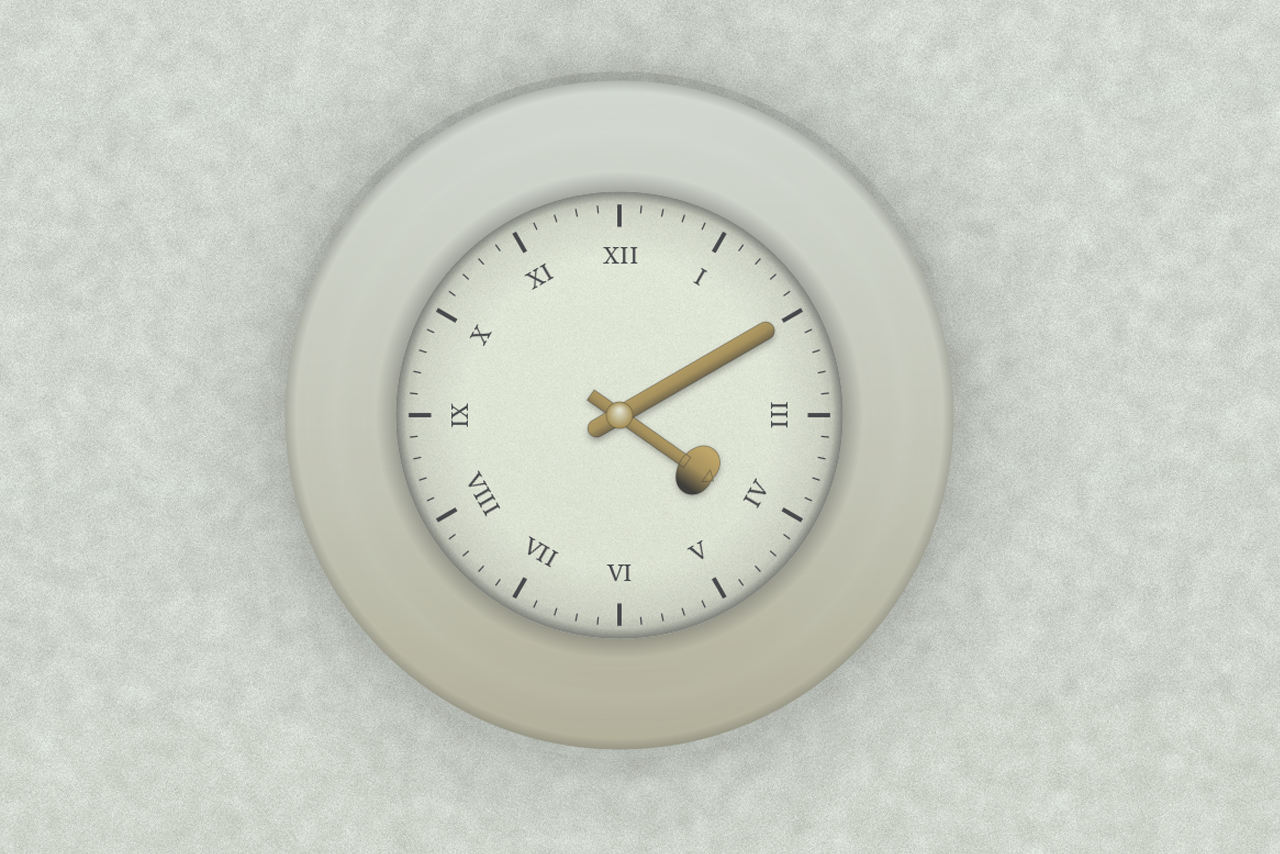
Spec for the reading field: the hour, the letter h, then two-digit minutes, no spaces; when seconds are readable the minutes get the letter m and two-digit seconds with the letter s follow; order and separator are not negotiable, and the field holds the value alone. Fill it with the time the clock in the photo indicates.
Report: 4h10
